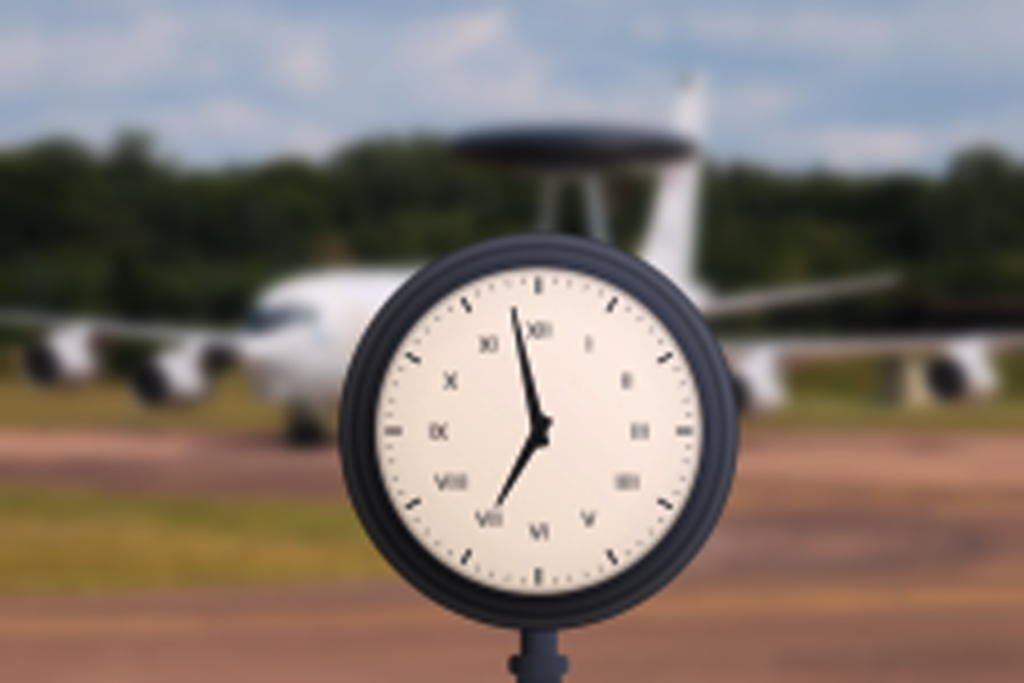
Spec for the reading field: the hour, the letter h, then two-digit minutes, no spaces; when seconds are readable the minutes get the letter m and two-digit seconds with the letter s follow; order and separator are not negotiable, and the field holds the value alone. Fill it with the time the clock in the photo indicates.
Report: 6h58
